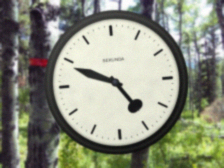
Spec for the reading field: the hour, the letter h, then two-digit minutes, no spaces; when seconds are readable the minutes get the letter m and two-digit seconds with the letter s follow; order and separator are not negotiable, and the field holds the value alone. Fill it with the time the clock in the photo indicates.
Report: 4h49
